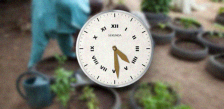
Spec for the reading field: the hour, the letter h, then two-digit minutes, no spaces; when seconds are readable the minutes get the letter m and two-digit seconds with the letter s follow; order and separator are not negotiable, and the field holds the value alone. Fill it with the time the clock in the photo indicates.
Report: 4h29
